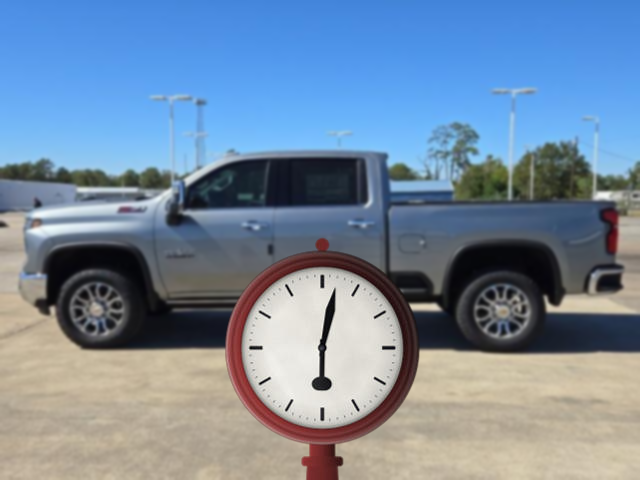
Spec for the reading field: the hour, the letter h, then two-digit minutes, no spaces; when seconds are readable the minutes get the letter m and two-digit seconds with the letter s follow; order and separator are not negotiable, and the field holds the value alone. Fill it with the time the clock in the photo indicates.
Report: 6h02
